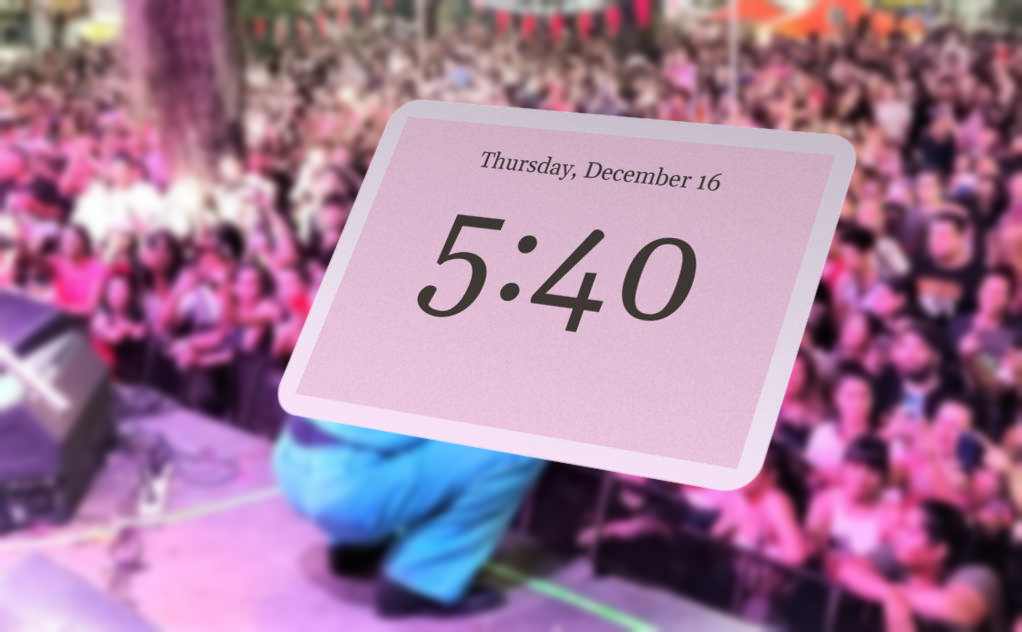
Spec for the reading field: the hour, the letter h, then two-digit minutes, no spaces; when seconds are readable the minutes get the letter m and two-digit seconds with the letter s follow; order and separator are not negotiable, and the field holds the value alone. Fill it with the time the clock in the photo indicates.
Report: 5h40
